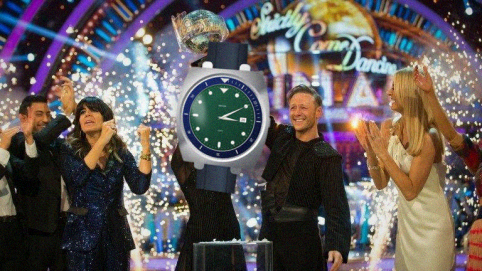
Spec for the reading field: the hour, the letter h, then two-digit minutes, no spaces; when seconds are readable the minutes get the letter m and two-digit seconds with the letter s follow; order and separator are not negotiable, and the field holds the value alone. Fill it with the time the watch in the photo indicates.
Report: 3h10
